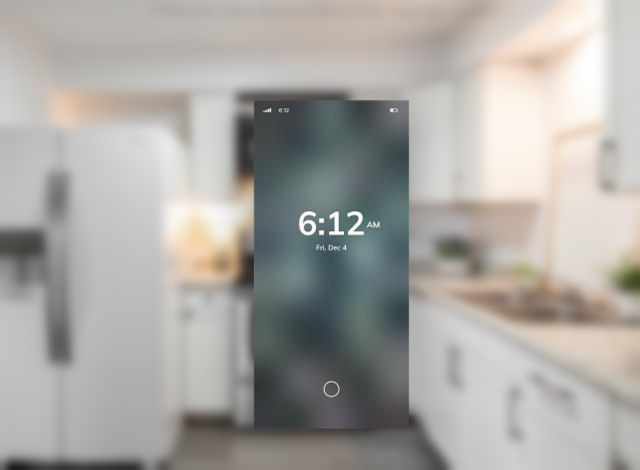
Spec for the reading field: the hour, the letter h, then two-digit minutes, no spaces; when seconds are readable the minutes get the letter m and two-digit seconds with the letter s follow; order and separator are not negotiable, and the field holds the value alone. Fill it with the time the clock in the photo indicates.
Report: 6h12
